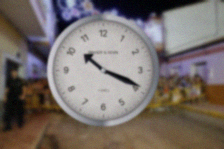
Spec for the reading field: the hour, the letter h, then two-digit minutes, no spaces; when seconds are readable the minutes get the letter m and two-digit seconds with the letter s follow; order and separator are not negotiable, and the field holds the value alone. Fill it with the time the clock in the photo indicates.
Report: 10h19
